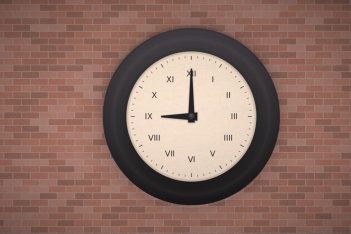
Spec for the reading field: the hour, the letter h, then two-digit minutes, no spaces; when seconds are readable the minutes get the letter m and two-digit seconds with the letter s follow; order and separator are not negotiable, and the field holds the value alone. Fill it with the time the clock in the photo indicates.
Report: 9h00
